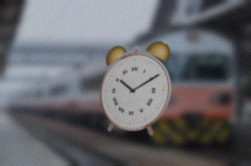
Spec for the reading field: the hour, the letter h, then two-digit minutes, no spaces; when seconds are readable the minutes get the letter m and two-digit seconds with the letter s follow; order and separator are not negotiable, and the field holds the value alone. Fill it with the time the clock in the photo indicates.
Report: 10h10
